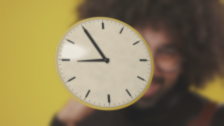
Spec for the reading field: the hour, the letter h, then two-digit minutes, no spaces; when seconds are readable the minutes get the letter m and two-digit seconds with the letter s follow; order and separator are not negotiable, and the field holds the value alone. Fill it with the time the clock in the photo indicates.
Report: 8h55
